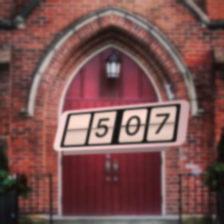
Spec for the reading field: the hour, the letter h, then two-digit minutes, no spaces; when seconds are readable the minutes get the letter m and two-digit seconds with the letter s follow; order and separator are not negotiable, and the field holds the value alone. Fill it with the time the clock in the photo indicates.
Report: 5h07
